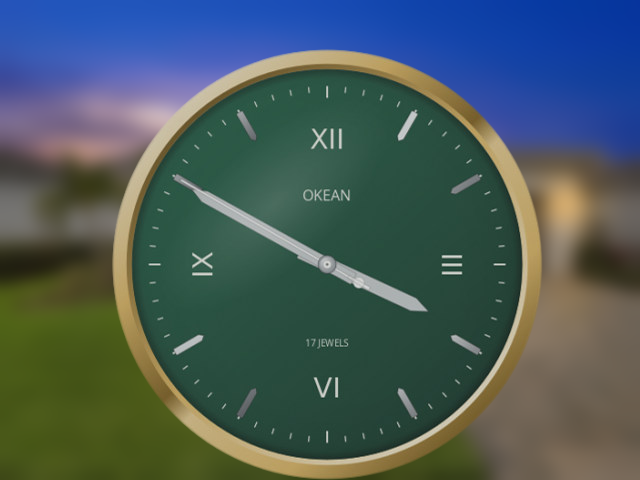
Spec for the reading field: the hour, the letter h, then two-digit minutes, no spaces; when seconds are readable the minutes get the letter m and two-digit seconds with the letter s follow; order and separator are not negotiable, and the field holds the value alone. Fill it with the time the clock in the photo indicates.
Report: 3h49m50s
